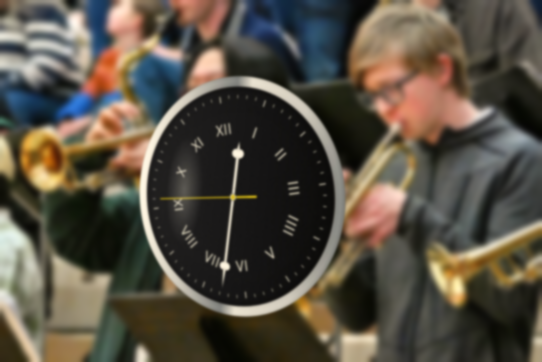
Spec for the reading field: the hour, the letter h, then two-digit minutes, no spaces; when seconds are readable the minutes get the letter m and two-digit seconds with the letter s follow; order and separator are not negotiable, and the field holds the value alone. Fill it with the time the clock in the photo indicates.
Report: 12h32m46s
